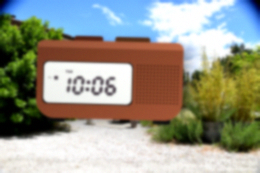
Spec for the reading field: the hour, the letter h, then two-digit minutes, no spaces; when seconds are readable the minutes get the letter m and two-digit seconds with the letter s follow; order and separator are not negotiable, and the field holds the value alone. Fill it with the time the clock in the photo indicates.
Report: 10h06
